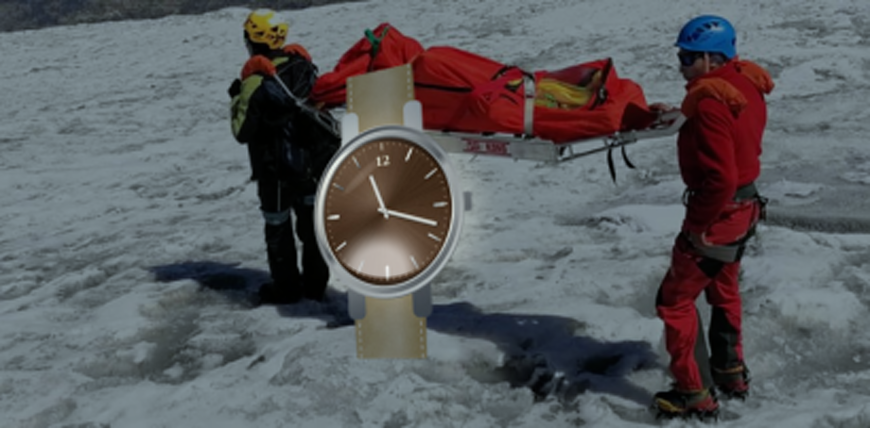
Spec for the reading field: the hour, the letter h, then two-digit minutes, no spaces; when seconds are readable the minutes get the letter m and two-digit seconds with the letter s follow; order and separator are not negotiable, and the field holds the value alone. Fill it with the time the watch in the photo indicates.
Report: 11h18
